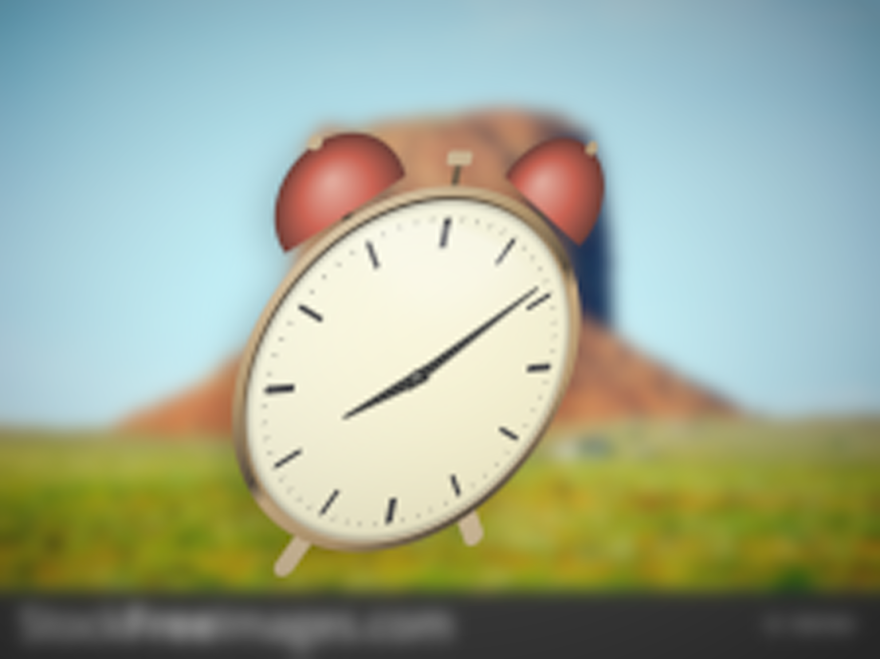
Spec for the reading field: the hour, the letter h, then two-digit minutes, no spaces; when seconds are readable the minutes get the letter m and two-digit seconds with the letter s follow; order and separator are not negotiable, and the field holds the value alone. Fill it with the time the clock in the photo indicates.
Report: 8h09
